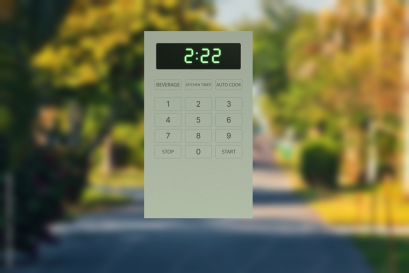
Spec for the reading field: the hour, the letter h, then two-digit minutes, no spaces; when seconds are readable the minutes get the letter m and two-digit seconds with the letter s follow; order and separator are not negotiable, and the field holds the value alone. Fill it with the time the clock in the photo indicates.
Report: 2h22
